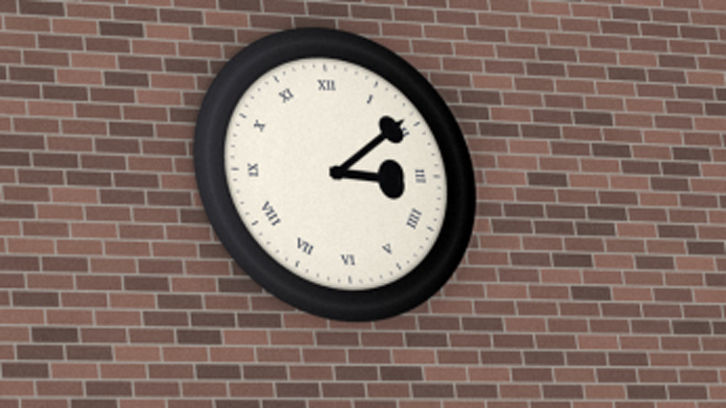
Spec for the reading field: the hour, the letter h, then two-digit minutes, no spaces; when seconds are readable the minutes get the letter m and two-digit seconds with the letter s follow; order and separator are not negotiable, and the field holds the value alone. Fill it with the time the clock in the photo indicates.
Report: 3h09
